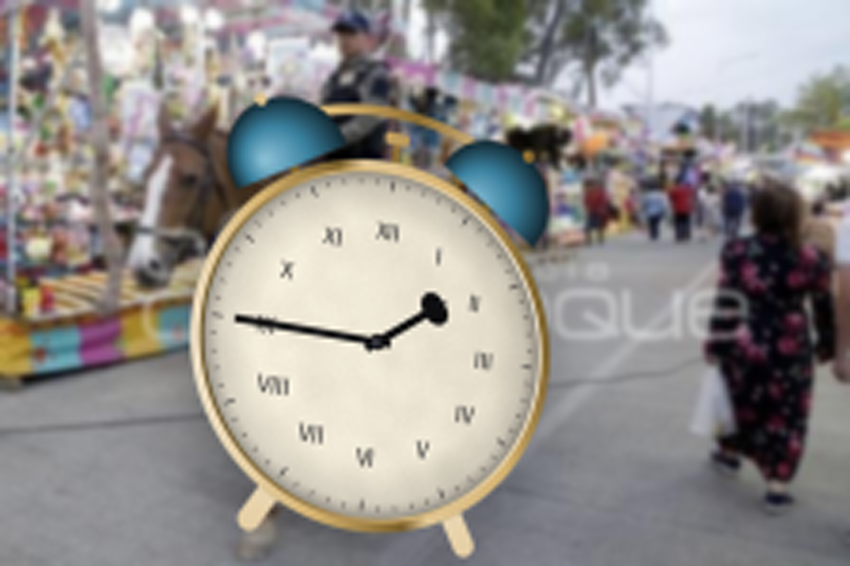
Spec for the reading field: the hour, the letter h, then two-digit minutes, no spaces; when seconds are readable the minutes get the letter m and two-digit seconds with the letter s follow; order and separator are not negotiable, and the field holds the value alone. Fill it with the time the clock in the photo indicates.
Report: 1h45
